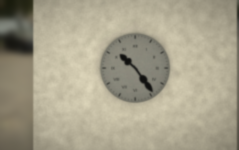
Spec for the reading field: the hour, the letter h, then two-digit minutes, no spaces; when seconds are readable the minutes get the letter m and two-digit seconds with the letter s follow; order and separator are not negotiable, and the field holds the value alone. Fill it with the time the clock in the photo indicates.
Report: 10h24
